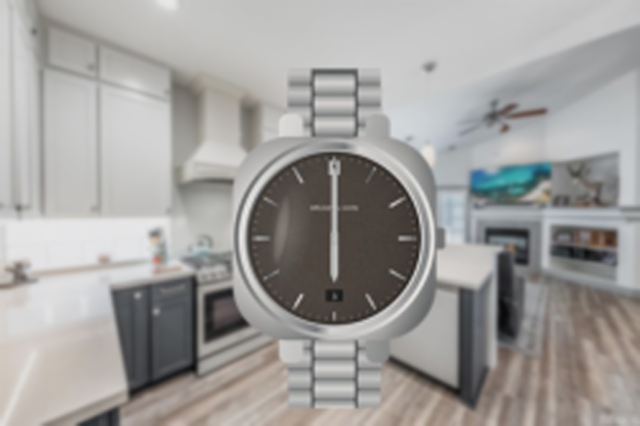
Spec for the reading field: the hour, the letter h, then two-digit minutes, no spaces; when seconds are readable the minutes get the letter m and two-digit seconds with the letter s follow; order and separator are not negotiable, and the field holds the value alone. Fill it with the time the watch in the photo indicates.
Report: 6h00
